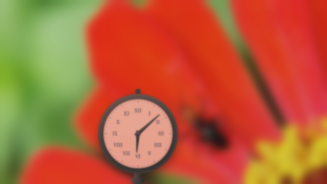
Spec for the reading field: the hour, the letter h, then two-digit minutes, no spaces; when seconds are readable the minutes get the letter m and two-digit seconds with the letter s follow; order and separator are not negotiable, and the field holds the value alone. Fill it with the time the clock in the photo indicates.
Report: 6h08
